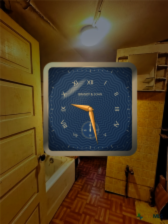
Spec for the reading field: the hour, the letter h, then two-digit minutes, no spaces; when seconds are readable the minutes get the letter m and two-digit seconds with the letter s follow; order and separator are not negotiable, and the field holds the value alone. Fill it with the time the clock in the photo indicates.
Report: 9h28
